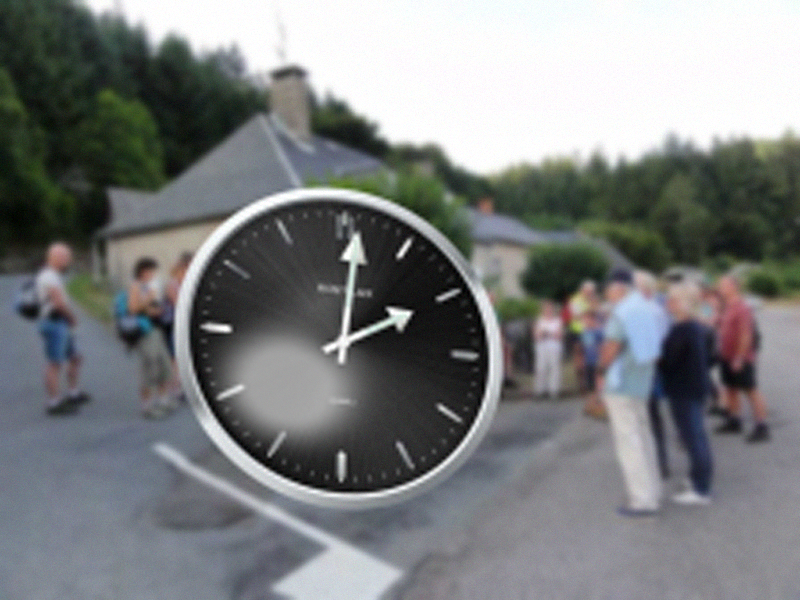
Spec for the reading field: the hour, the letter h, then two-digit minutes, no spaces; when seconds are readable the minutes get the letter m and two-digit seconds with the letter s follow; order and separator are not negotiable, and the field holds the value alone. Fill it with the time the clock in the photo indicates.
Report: 2h01
